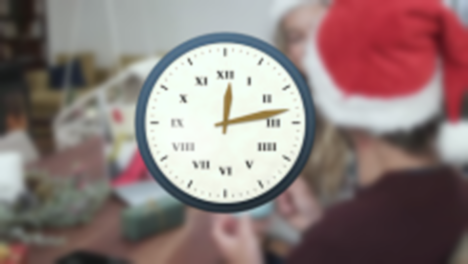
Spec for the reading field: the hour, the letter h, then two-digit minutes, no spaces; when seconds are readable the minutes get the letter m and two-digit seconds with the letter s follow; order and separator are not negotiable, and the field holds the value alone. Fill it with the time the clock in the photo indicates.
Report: 12h13
